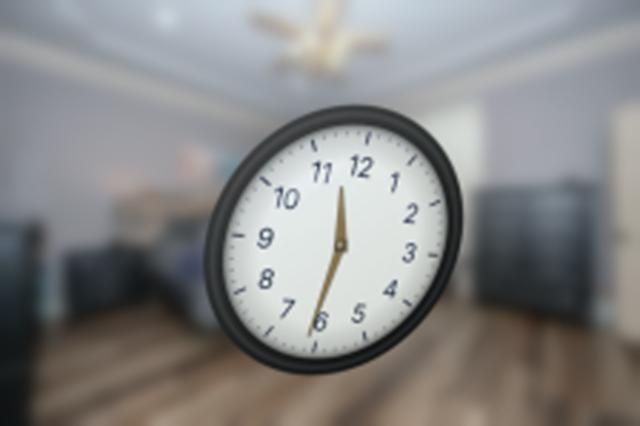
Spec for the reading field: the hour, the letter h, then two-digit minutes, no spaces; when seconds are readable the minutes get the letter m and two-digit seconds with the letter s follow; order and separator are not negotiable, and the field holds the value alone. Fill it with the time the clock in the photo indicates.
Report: 11h31
